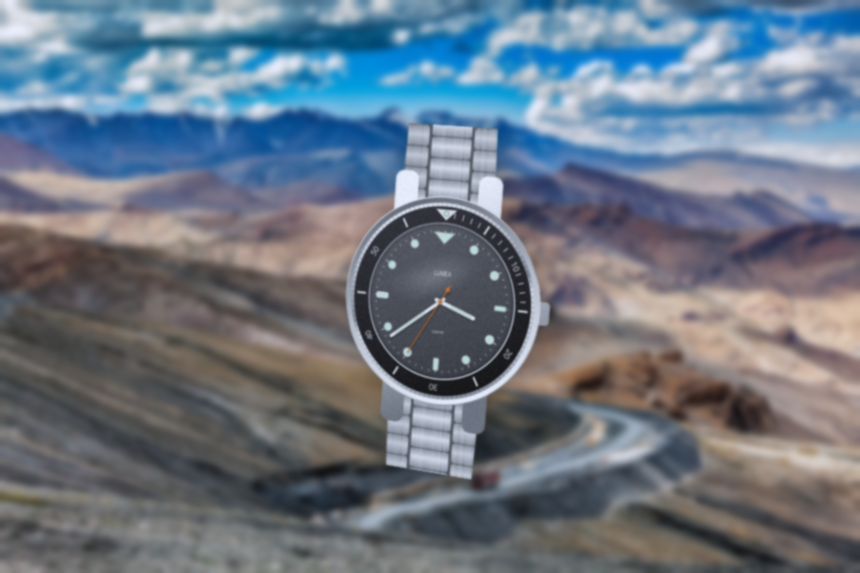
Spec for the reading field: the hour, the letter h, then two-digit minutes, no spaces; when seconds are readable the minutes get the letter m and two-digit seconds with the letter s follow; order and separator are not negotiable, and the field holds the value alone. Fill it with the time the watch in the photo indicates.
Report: 3h38m35s
